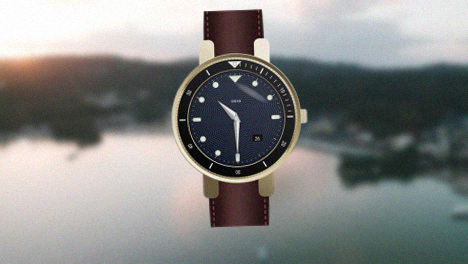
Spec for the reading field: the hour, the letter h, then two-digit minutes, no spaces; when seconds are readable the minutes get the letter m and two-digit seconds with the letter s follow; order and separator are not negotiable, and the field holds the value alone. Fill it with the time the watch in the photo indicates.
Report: 10h30
